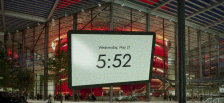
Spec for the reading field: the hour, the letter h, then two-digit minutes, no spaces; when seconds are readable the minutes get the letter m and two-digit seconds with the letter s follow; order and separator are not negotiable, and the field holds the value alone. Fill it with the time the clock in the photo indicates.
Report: 5h52
